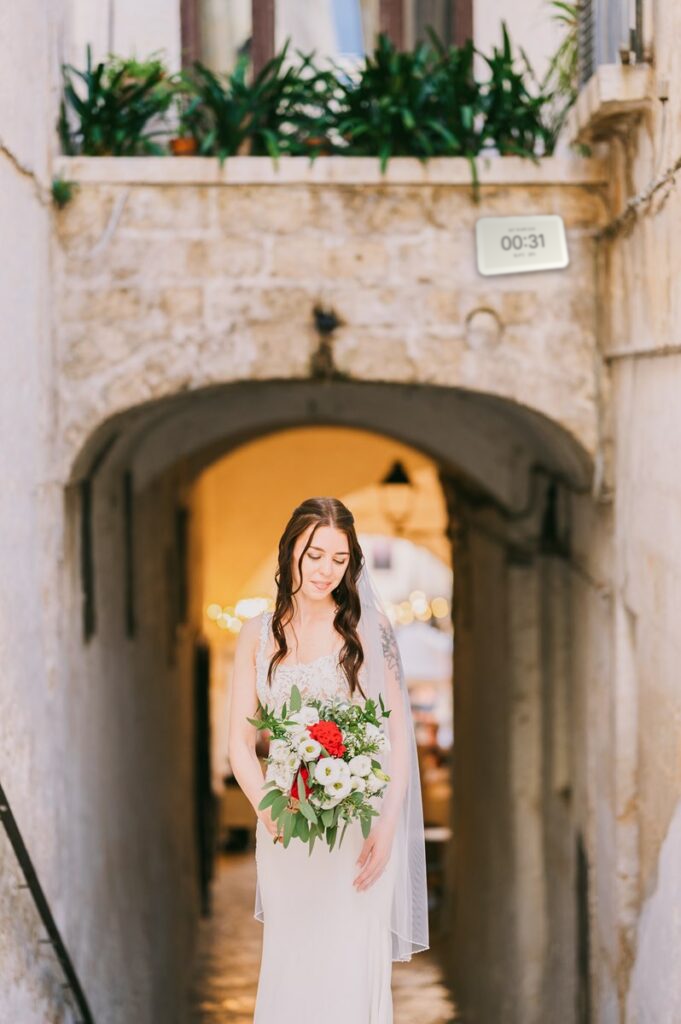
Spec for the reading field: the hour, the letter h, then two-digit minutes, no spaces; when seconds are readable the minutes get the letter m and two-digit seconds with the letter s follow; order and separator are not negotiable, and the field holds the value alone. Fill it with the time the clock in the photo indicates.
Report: 0h31
